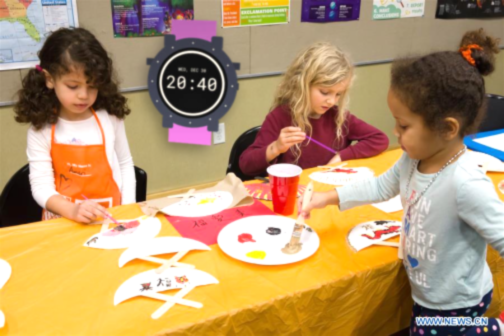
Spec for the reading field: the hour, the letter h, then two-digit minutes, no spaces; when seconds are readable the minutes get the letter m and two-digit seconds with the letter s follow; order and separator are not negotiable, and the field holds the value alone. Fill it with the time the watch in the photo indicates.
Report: 20h40
